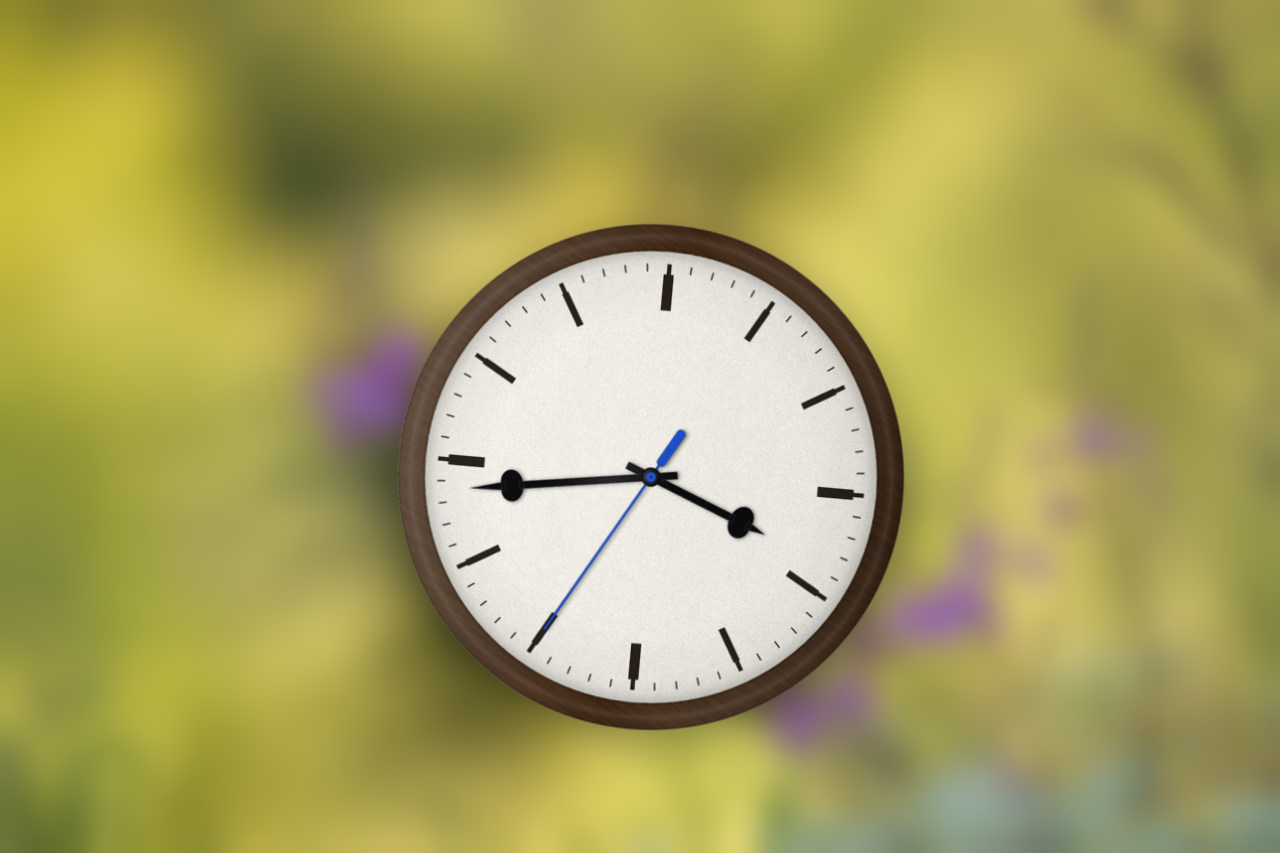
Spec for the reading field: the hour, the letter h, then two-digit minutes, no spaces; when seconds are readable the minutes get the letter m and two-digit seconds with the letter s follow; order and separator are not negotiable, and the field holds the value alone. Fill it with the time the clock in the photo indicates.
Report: 3h43m35s
